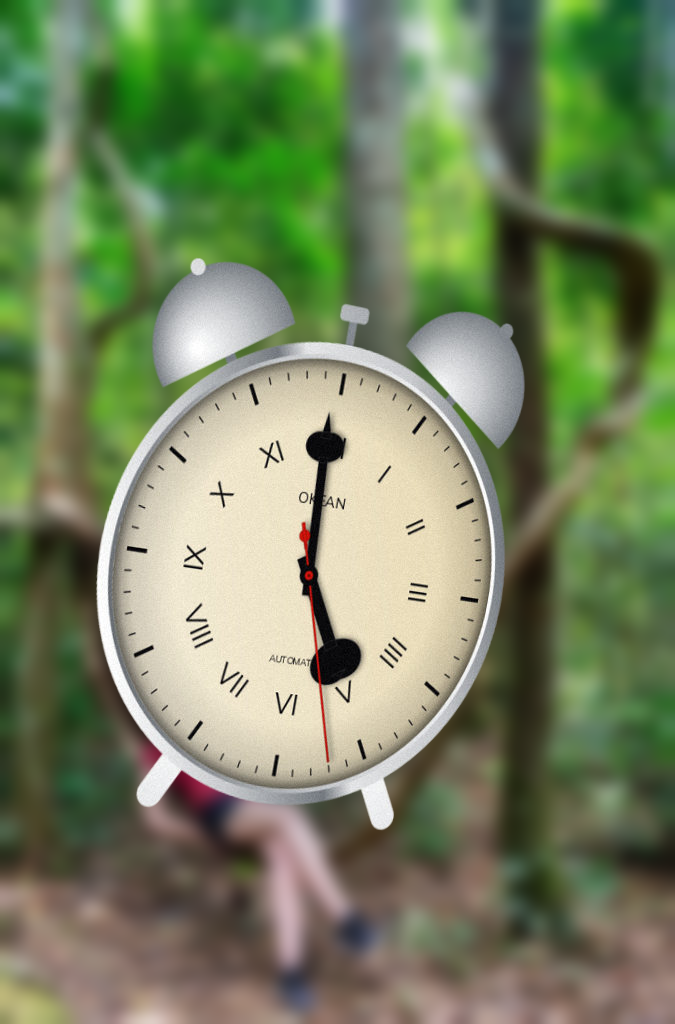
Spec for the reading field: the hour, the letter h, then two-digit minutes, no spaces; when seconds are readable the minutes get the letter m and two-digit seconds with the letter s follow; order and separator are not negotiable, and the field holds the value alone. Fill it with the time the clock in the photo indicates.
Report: 4h59m27s
